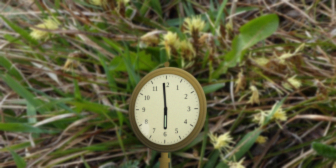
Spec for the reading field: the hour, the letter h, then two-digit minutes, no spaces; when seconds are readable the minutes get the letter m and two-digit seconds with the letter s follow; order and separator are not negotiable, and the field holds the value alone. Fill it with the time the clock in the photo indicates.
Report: 5h59
